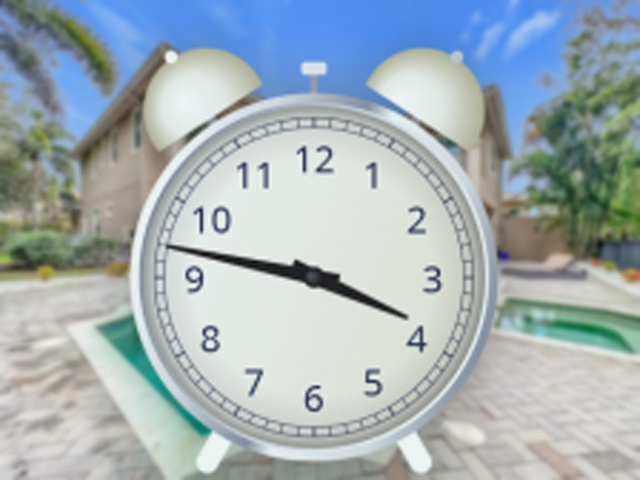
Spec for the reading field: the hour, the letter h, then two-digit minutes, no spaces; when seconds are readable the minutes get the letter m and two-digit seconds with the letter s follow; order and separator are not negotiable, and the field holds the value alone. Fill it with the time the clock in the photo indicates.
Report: 3h47
